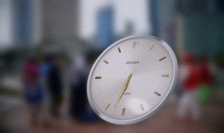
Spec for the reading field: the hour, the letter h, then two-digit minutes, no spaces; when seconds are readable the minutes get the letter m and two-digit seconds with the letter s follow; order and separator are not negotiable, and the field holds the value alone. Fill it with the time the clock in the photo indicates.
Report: 6h33
